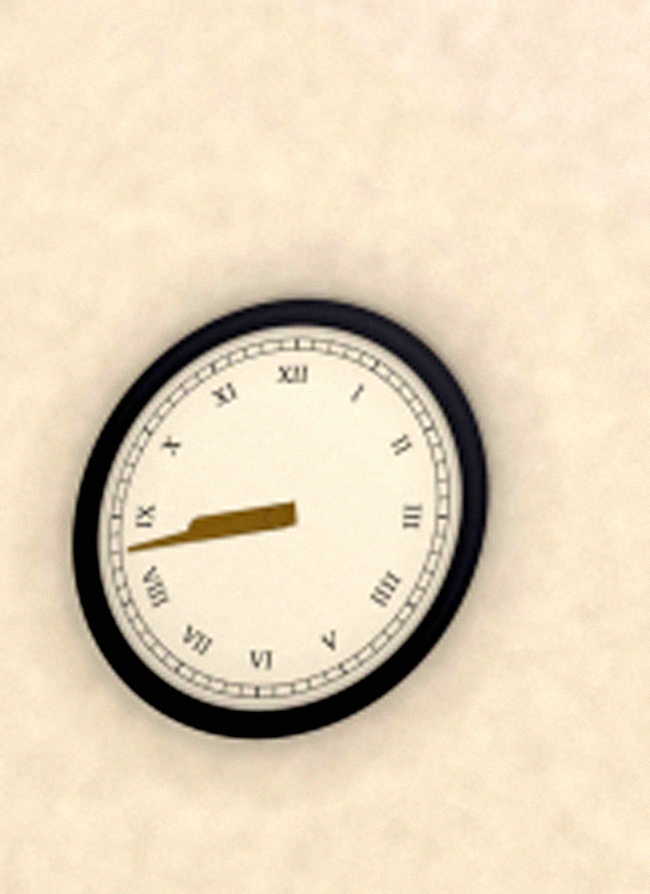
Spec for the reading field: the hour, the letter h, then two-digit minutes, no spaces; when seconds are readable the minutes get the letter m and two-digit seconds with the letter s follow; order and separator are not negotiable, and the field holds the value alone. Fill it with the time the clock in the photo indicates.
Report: 8h43
